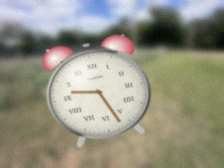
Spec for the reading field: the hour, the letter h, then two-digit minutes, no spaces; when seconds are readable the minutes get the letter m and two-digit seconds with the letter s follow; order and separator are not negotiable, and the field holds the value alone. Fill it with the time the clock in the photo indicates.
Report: 9h27
